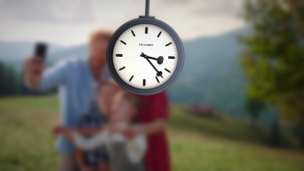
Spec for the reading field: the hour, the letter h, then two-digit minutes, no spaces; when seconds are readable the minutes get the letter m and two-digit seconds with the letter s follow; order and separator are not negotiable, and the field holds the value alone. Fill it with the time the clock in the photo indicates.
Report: 3h23
